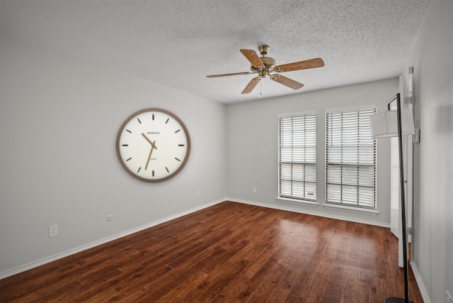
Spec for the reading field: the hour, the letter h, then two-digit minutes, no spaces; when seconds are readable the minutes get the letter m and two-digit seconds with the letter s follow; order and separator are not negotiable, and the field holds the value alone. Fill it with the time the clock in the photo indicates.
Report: 10h33
